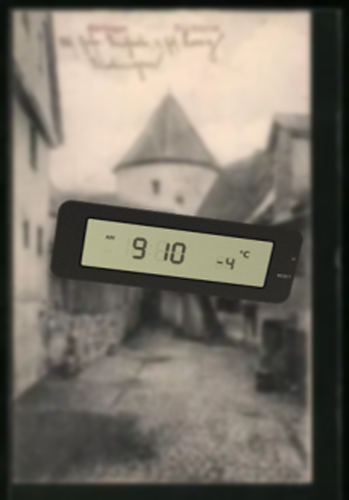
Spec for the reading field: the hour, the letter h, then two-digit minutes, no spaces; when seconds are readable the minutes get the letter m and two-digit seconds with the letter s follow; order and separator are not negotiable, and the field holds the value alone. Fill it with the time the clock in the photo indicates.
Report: 9h10
